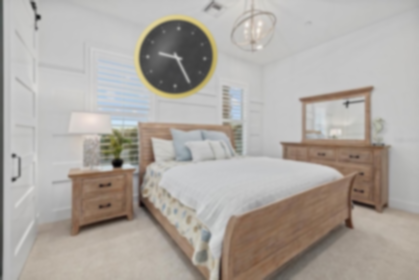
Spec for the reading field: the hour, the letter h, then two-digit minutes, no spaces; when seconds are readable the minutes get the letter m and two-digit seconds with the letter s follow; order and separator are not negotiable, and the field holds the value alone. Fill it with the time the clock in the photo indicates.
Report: 9h25
